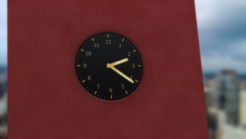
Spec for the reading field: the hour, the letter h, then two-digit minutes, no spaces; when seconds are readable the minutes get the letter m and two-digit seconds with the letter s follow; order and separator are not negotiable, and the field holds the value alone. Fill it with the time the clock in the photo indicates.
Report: 2h21
